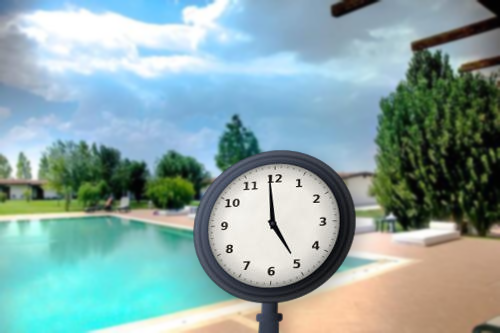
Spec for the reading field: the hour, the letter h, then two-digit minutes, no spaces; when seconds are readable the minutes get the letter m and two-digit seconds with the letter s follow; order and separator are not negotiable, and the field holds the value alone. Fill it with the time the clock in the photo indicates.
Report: 4h59
